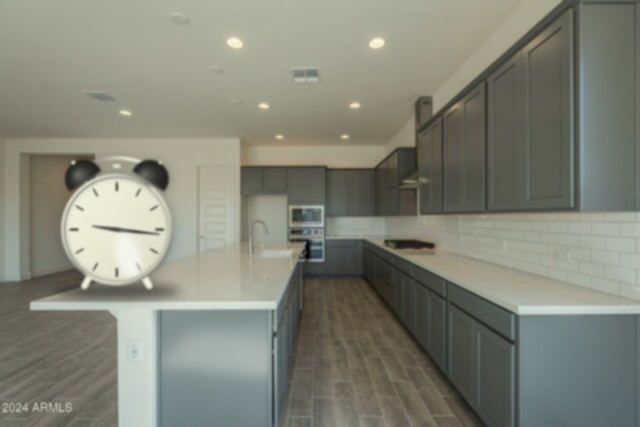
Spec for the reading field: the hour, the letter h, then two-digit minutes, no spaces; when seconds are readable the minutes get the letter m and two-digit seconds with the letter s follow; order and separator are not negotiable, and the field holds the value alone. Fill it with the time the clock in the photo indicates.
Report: 9h16
